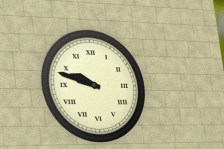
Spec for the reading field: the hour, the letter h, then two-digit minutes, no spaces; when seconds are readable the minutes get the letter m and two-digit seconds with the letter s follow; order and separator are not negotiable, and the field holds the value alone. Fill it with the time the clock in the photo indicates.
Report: 9h48
